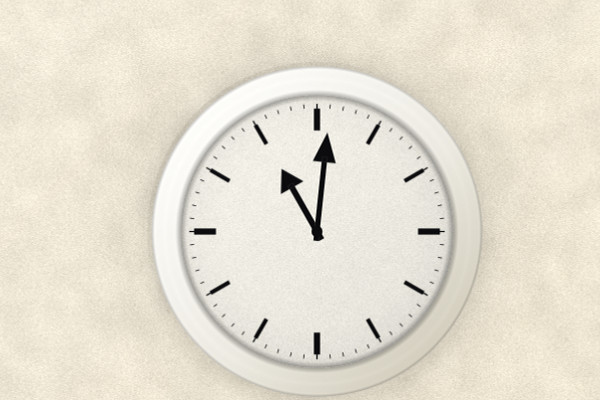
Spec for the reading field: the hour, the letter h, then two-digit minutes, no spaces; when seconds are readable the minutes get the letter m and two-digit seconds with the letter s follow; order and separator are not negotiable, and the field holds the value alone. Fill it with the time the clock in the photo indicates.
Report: 11h01
